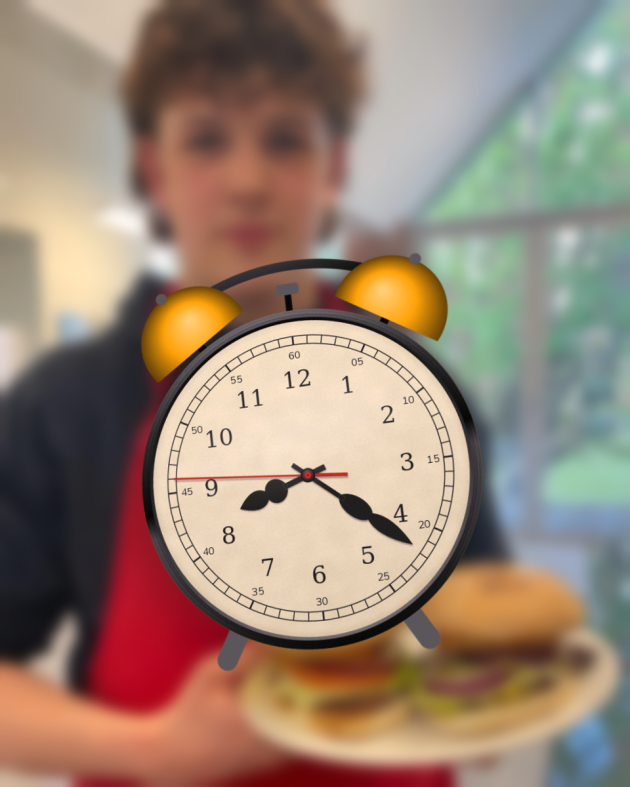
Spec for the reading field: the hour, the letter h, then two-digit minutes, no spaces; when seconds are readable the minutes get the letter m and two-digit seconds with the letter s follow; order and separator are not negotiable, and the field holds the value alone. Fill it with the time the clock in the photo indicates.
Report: 8h21m46s
